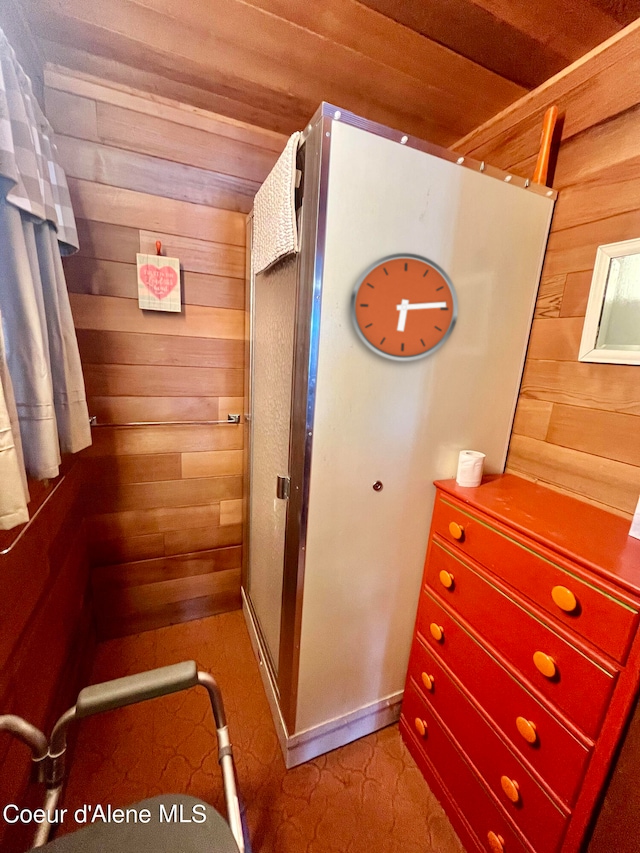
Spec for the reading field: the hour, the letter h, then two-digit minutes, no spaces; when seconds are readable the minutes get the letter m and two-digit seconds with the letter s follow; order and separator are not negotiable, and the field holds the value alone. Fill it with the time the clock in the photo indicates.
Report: 6h14
